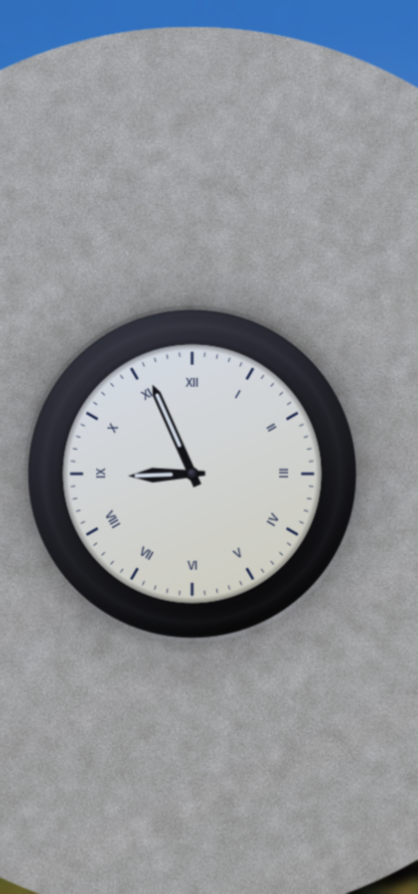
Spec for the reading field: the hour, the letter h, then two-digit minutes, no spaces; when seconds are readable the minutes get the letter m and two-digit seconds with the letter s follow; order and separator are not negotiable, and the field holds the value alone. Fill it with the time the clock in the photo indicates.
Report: 8h56
